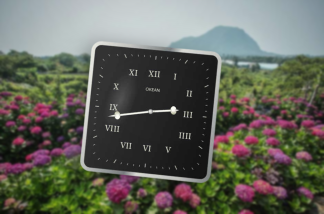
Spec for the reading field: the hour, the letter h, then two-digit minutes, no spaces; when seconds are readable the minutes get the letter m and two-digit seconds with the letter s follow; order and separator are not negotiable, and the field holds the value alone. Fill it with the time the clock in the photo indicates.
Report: 2h43
